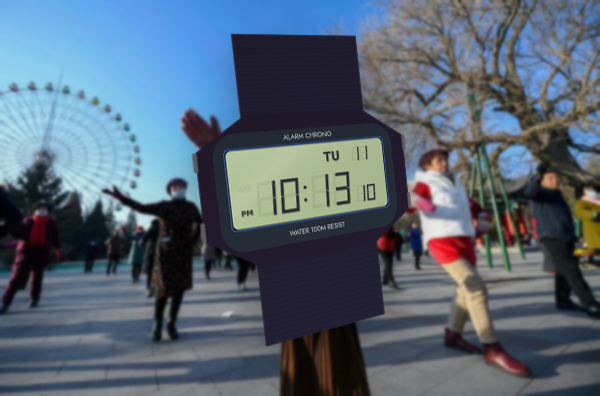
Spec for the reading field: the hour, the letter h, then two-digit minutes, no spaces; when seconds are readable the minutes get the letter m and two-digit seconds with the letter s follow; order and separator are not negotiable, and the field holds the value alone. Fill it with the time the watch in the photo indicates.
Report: 10h13m10s
